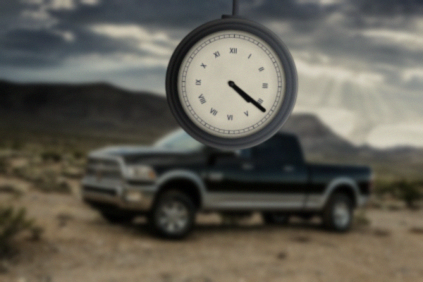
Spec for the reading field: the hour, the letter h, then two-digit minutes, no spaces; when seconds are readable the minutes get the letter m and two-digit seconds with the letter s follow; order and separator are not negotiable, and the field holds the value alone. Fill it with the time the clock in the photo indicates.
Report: 4h21
